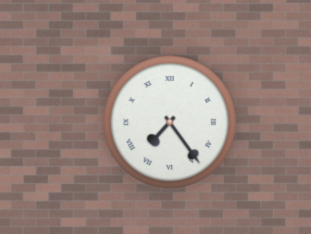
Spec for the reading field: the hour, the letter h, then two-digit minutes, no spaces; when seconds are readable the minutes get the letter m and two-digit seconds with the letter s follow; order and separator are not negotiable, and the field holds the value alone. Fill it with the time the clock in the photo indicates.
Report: 7h24
